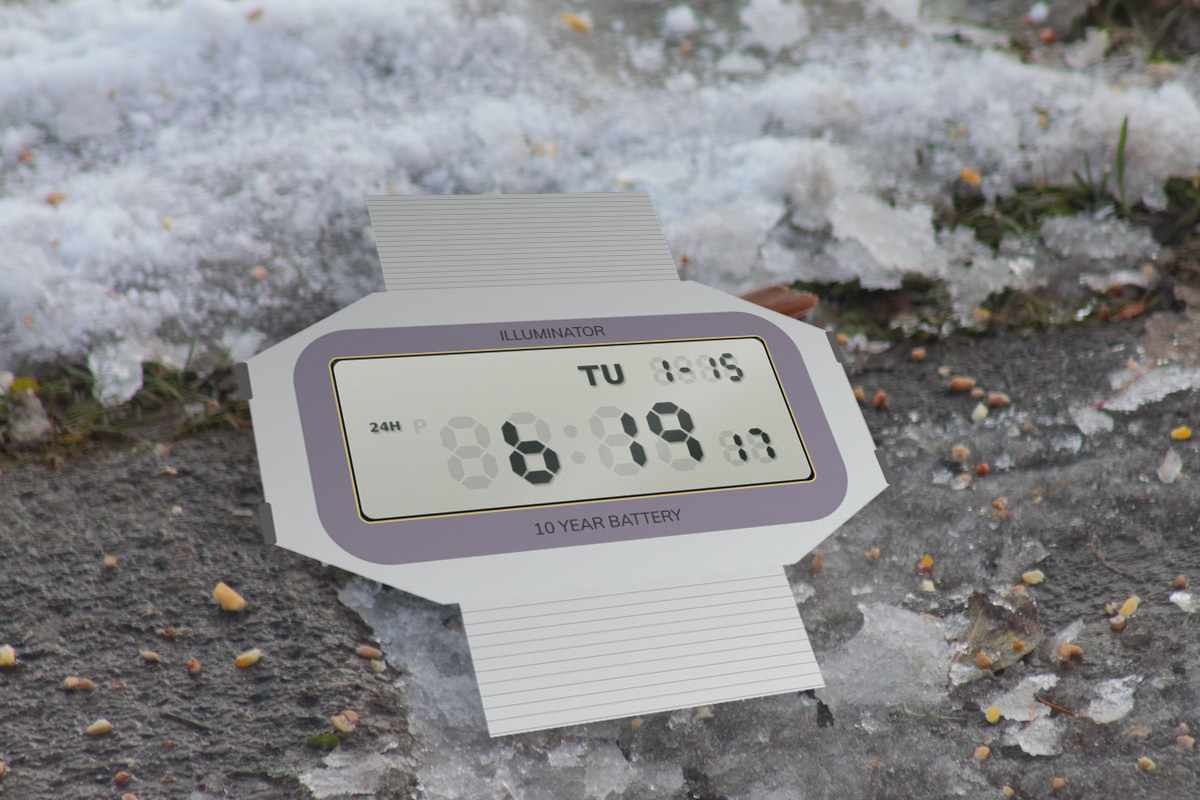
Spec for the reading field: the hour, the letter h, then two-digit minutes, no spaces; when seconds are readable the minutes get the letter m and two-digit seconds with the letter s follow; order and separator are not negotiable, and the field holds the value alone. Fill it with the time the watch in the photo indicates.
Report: 6h19m17s
